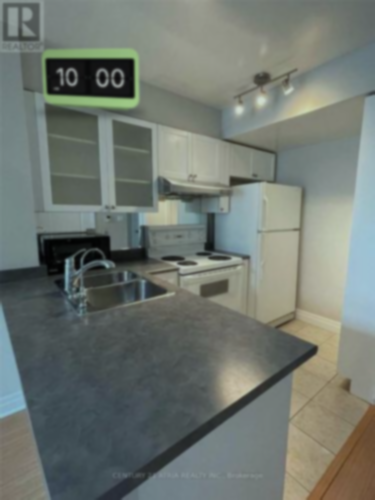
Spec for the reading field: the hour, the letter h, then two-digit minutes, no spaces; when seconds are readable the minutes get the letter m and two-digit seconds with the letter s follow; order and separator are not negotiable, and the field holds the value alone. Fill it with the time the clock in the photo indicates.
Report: 10h00
